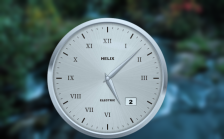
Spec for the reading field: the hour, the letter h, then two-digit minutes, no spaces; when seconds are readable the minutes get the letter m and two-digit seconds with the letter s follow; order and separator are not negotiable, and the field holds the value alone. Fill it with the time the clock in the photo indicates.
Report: 5h08
